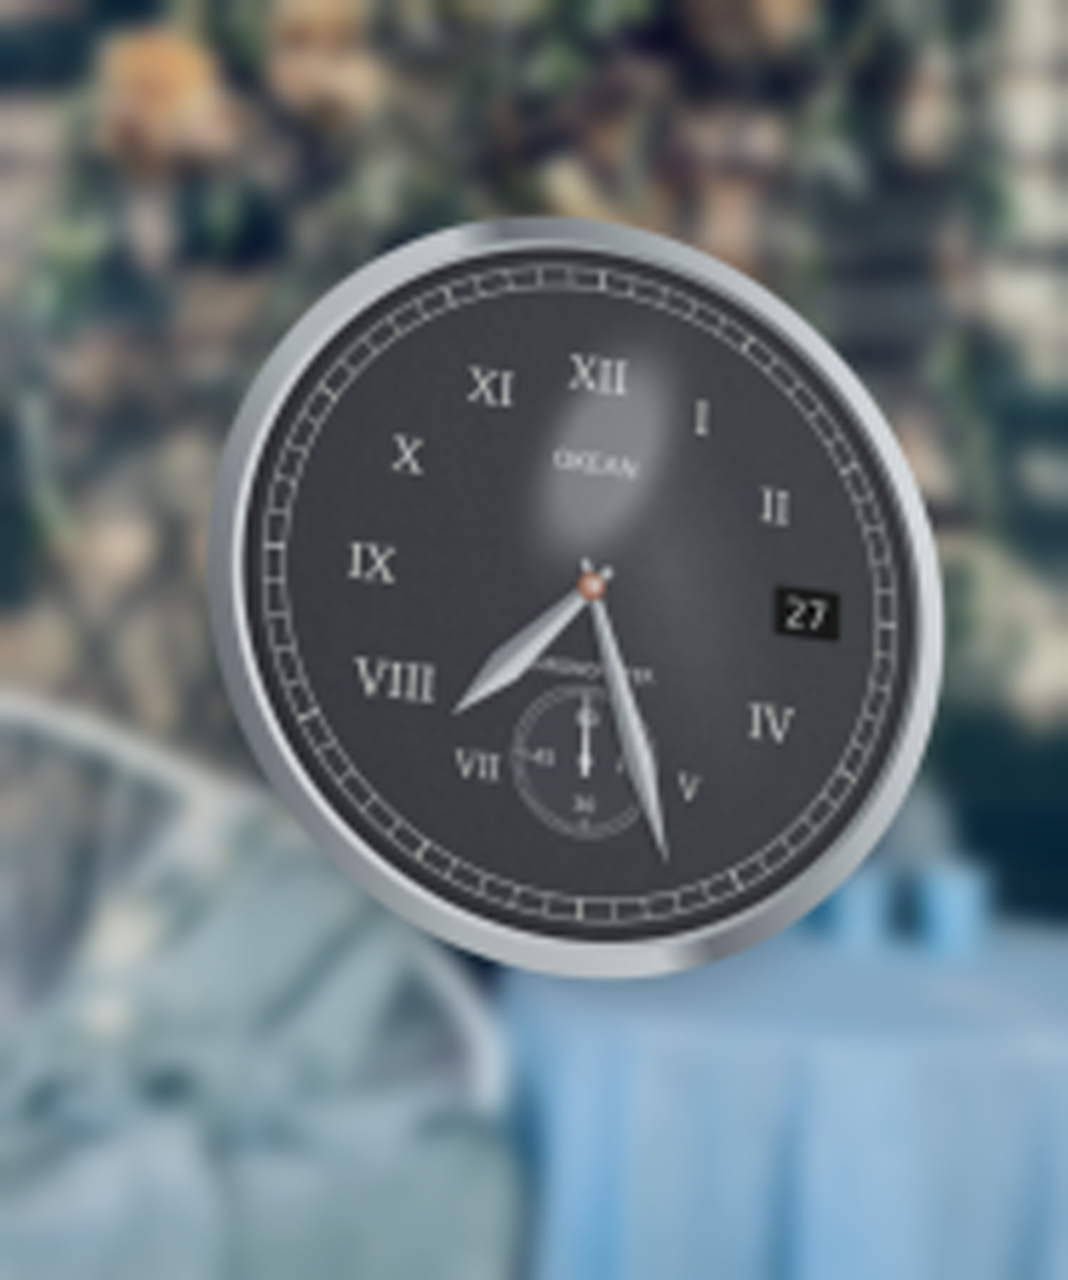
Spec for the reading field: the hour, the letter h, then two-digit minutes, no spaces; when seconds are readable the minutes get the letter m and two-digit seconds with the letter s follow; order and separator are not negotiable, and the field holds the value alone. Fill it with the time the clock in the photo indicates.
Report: 7h27
